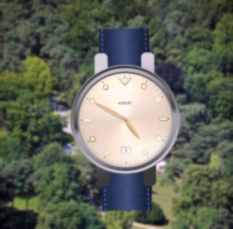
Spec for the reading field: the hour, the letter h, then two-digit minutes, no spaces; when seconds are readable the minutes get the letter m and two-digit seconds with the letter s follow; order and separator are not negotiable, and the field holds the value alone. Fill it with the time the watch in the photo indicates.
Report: 4h50
